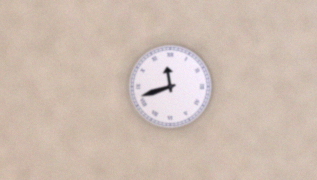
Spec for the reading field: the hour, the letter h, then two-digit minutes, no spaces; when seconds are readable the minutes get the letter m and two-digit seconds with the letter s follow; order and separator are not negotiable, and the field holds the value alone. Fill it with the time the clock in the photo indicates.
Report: 11h42
